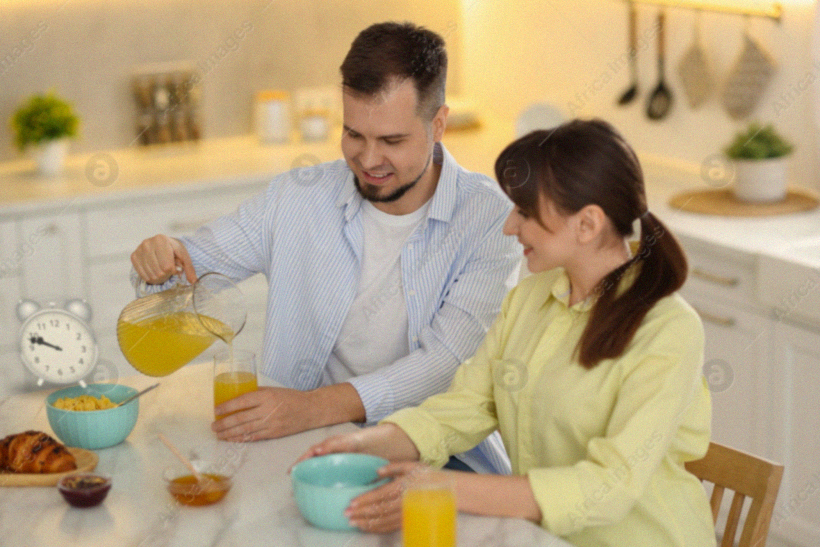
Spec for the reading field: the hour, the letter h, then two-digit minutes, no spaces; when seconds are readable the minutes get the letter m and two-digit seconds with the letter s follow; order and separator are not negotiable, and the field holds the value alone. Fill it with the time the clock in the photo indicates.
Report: 9h48
